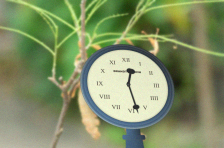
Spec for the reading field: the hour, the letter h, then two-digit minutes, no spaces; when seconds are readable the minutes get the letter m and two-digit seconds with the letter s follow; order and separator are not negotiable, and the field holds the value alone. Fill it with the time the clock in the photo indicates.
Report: 12h28
